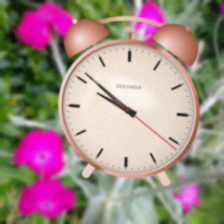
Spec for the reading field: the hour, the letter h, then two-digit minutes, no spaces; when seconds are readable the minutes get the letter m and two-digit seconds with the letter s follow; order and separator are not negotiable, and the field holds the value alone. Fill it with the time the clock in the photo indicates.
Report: 9h51m21s
